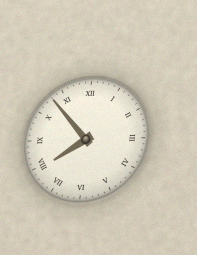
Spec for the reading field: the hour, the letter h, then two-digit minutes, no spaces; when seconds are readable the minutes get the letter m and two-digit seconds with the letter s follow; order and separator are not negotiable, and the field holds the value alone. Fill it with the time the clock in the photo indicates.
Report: 7h53
